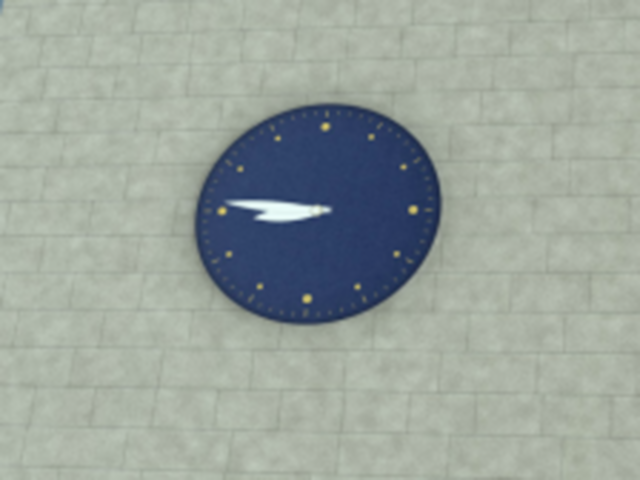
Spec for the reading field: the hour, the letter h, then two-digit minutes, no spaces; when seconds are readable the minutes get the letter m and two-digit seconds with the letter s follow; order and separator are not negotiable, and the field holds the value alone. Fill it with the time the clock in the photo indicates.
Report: 8h46
